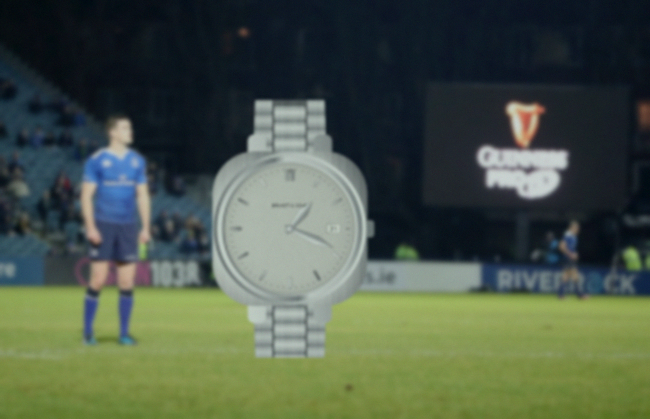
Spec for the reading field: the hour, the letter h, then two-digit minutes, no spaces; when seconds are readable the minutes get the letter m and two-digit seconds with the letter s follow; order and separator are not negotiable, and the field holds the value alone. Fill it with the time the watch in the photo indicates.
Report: 1h19
